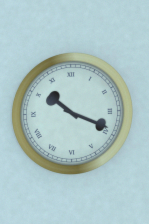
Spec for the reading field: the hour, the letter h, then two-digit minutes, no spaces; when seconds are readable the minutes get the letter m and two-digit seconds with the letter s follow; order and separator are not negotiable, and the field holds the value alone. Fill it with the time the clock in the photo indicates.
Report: 10h19
